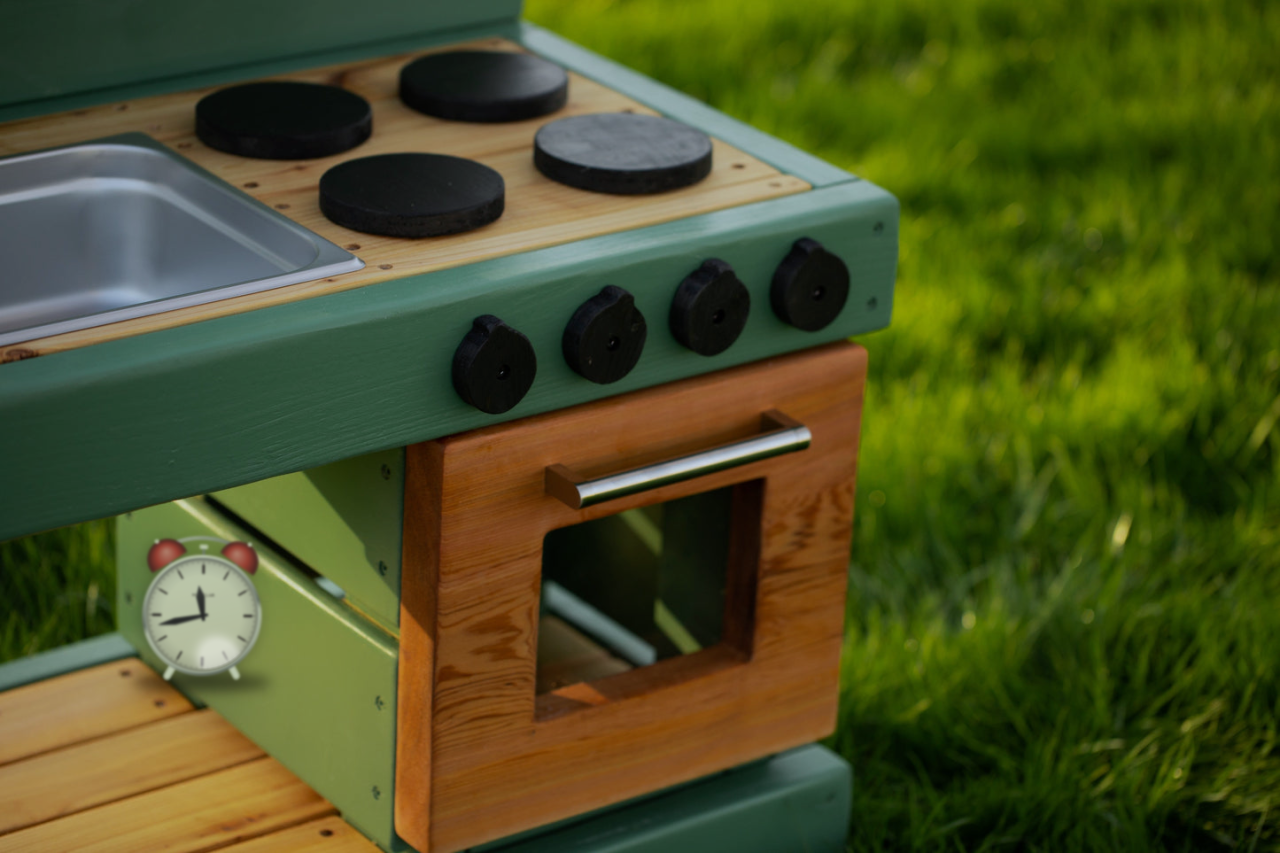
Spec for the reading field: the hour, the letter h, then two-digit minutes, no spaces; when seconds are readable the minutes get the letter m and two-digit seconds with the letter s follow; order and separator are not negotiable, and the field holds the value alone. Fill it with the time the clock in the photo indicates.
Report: 11h43
